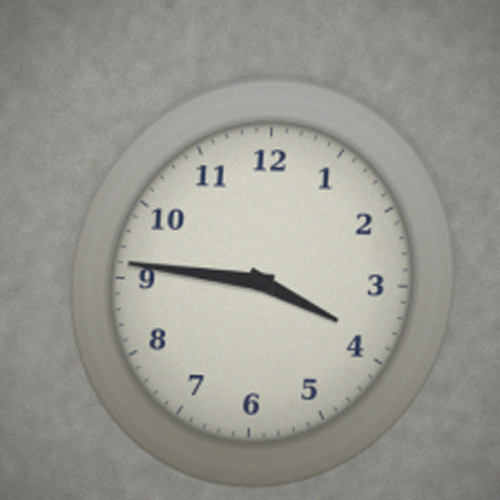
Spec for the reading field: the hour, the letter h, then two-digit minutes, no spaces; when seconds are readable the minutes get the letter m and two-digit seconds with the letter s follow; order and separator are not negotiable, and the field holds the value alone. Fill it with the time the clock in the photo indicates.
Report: 3h46
